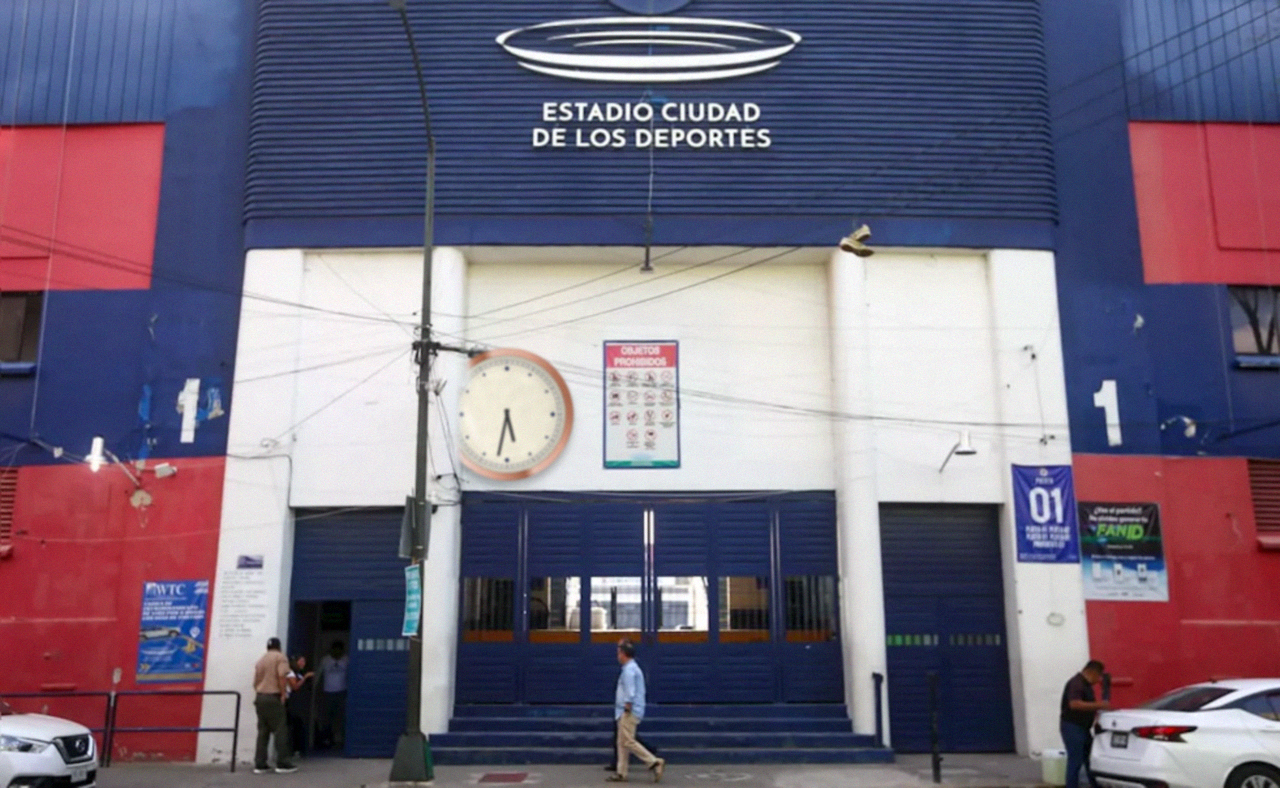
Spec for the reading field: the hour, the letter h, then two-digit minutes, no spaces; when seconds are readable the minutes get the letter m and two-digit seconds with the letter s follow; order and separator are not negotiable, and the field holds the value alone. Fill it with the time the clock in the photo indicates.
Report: 5h32
